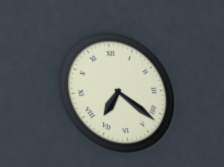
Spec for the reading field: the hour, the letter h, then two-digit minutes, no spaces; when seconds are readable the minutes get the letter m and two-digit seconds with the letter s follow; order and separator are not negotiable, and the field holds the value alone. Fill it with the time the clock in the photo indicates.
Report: 7h22
